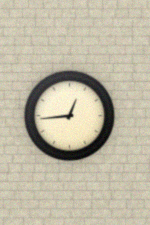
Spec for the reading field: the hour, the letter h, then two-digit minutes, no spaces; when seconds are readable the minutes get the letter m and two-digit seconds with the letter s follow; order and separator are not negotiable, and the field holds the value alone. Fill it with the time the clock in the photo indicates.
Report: 12h44
